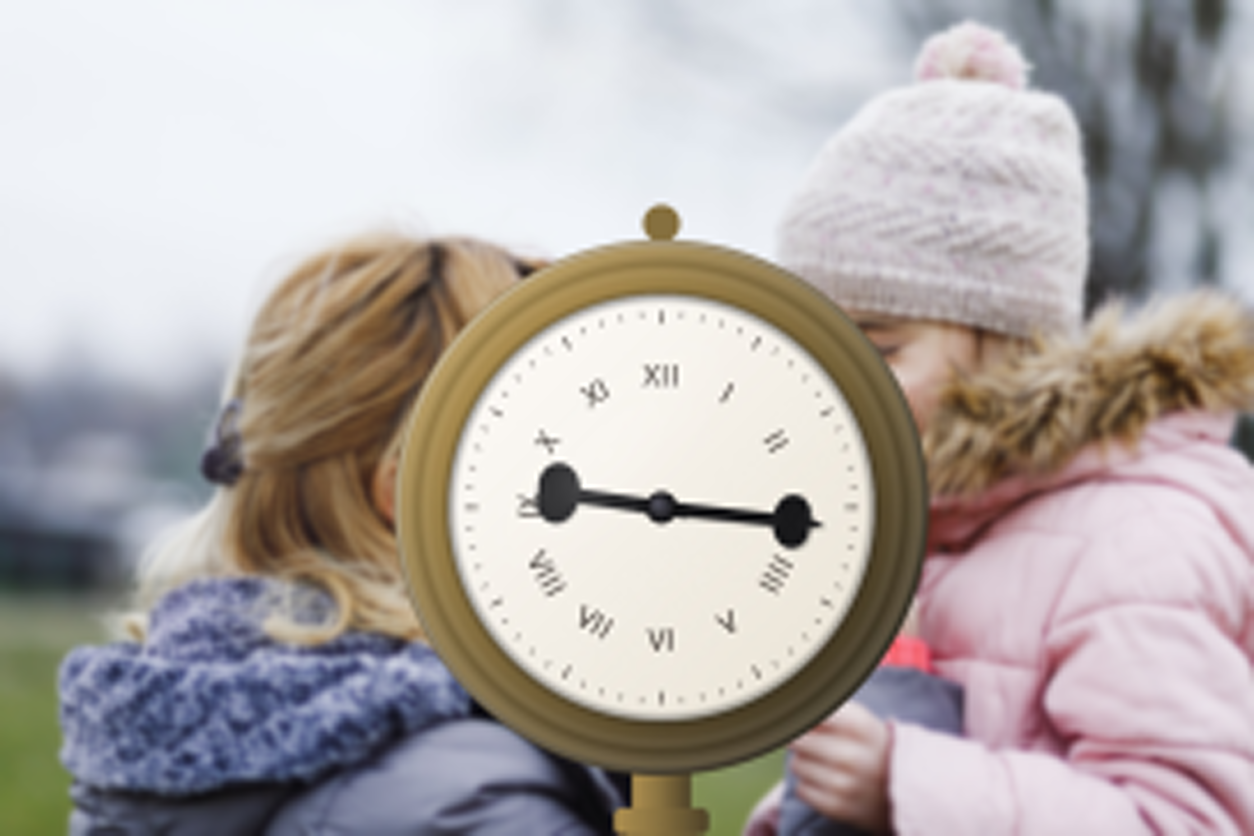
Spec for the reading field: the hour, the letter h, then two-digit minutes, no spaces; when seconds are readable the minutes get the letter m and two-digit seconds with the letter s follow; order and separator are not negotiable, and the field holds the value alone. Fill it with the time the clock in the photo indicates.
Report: 9h16
